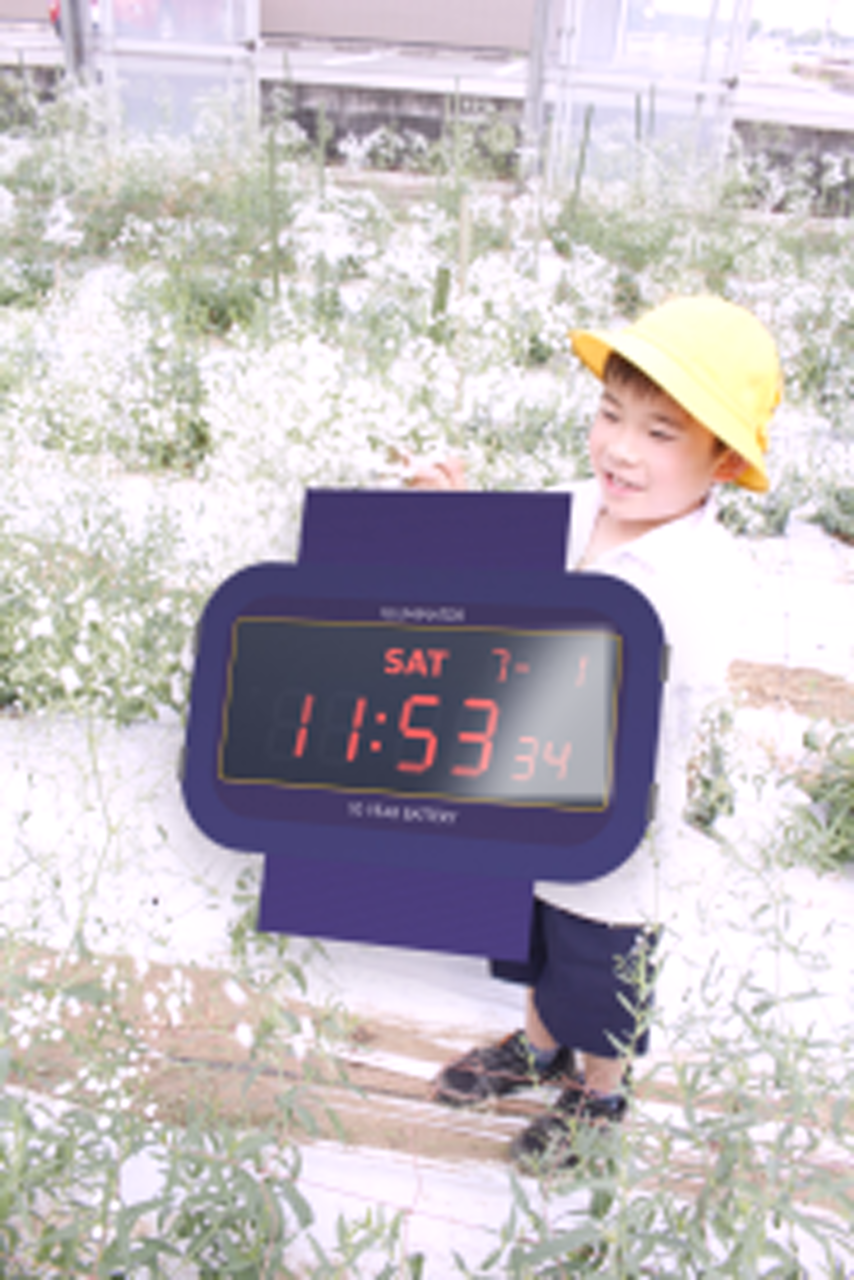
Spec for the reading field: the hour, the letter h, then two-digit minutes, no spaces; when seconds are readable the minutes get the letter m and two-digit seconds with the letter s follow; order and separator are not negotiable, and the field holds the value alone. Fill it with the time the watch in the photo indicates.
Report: 11h53m34s
